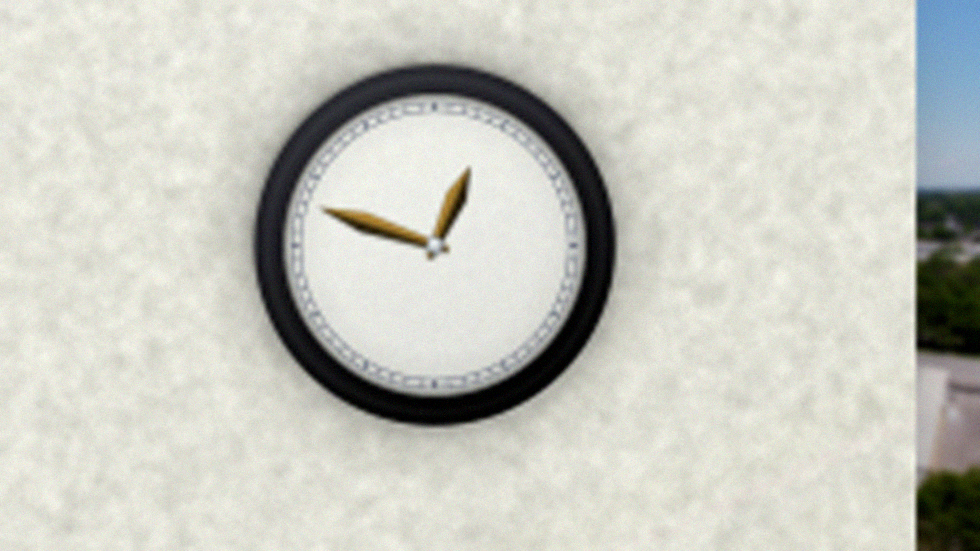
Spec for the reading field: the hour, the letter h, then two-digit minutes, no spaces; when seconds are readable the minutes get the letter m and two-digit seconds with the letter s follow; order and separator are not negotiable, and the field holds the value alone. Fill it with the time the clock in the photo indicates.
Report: 12h48
